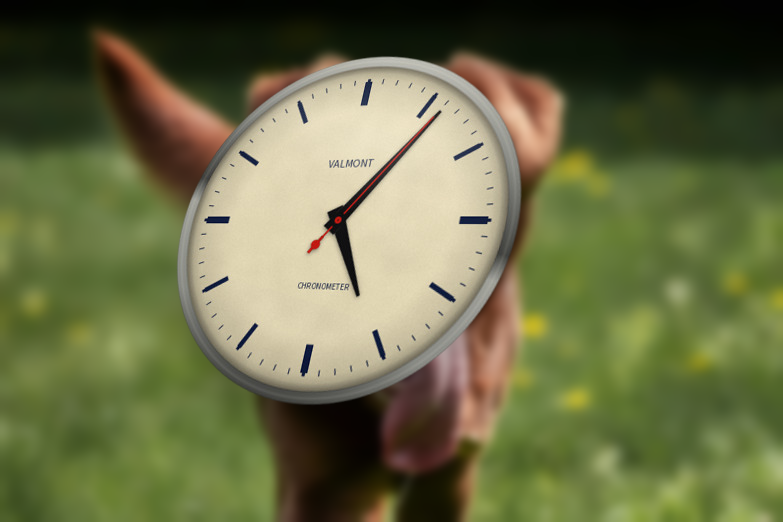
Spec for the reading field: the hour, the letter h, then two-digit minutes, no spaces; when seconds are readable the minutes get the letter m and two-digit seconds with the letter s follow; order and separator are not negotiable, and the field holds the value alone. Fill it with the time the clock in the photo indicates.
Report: 5h06m06s
